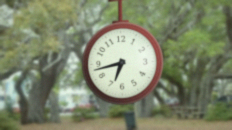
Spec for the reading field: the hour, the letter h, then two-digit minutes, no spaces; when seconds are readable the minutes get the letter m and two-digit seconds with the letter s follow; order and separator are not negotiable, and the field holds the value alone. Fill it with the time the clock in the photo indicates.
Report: 6h43
